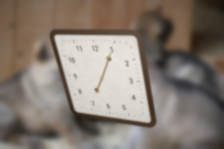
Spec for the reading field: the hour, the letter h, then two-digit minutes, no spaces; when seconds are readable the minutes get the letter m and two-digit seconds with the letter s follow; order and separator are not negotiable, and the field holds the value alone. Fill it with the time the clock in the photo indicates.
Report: 7h05
